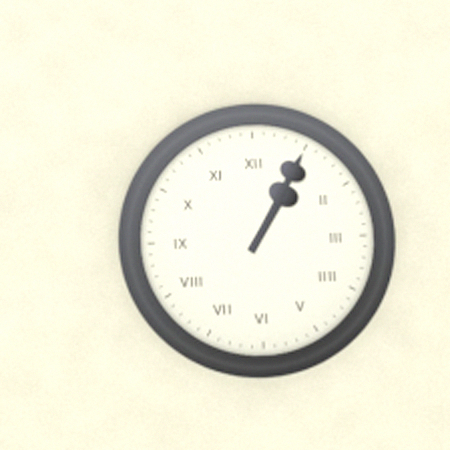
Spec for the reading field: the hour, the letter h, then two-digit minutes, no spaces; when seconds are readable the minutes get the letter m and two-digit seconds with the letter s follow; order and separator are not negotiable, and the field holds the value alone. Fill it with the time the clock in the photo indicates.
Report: 1h05
